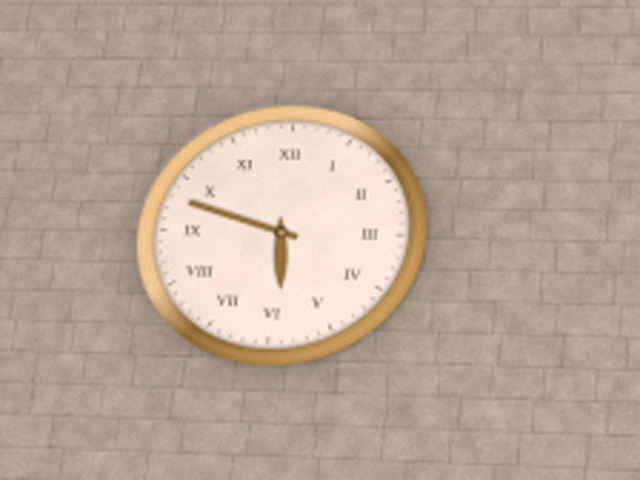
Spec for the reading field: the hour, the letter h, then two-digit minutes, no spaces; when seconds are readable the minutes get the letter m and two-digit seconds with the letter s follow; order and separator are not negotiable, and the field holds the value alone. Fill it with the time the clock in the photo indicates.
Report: 5h48
